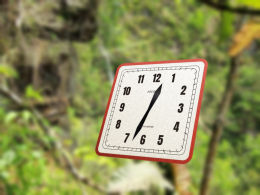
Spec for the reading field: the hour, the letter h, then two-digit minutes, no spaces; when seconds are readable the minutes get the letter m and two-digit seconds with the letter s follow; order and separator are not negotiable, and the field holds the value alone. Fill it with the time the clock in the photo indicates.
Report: 12h33
